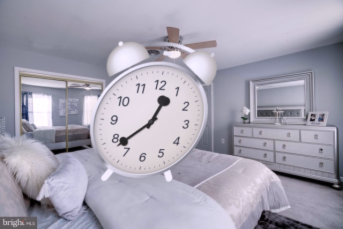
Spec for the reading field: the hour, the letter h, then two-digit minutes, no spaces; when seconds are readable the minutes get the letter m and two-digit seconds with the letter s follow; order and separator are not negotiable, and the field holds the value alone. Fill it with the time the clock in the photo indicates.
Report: 12h38
